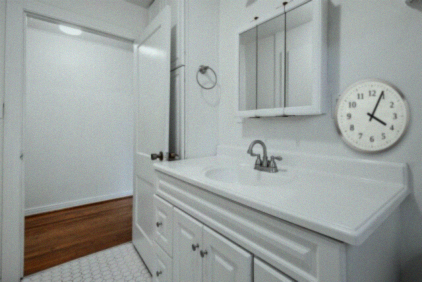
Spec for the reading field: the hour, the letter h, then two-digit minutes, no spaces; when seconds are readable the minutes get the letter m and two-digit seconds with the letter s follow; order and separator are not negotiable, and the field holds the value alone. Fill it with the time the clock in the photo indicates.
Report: 4h04
